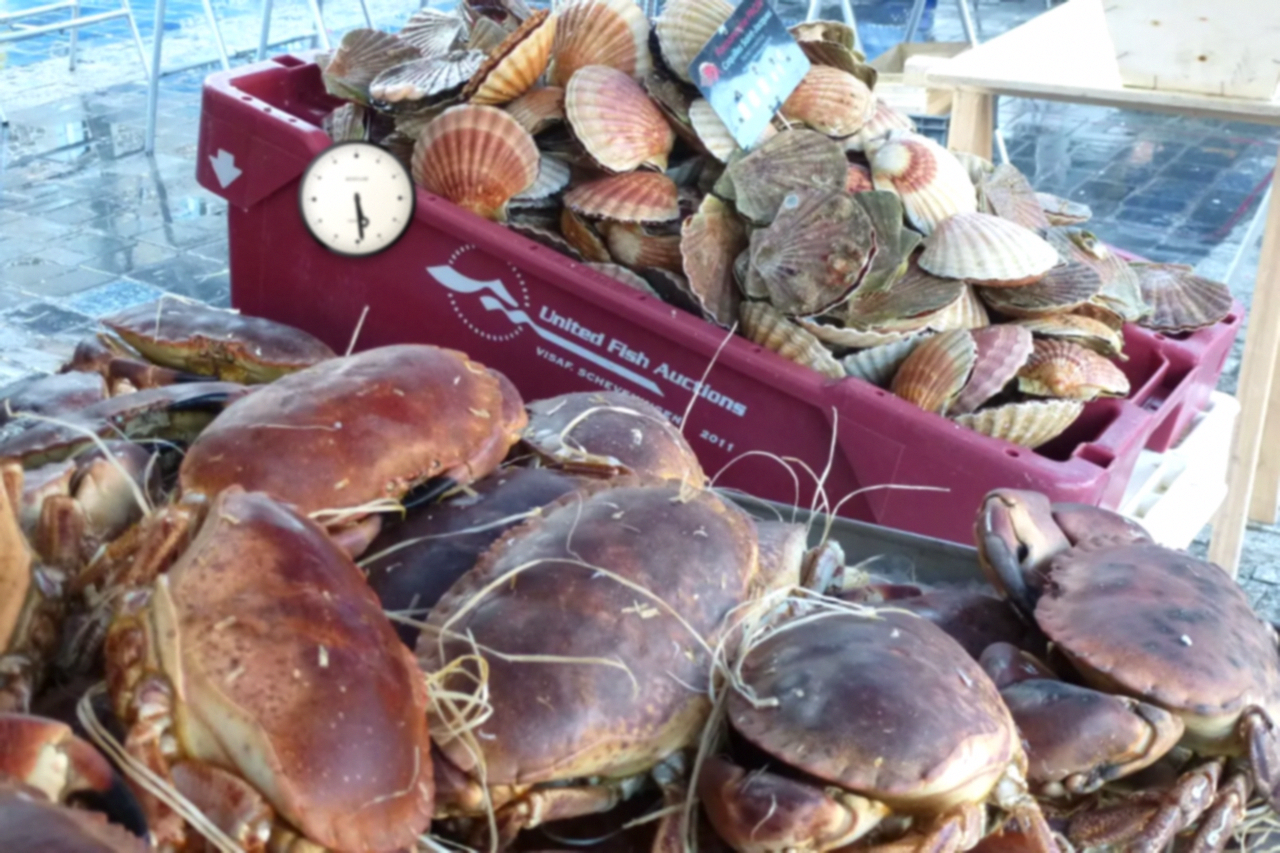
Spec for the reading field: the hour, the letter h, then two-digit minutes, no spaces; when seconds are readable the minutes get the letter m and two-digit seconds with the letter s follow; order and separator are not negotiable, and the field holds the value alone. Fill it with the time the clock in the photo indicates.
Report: 5h29
